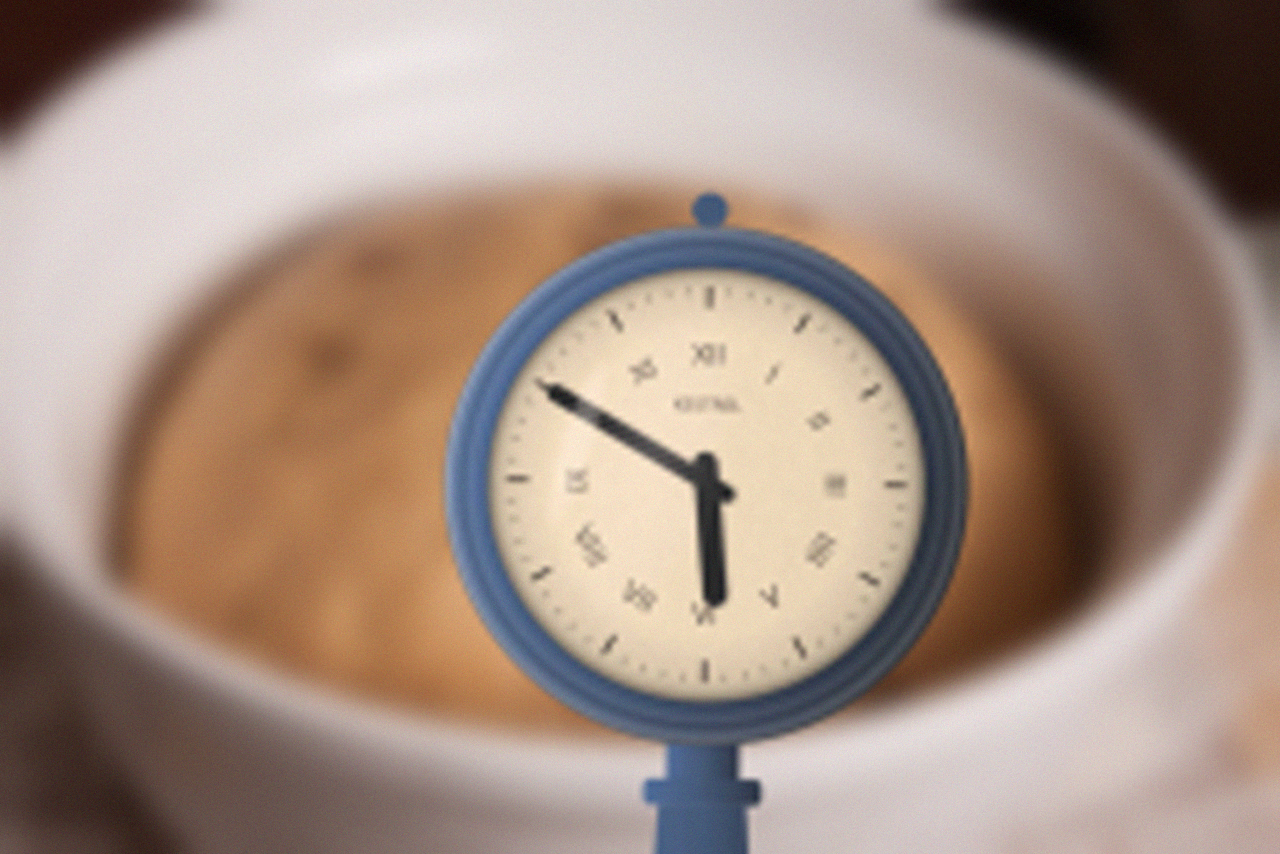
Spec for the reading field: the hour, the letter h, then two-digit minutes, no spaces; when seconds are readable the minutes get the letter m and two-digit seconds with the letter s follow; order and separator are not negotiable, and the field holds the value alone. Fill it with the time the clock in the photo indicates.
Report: 5h50
